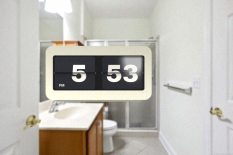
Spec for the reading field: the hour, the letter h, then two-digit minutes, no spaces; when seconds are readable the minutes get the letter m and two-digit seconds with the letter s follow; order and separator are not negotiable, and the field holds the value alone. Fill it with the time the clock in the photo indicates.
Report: 5h53
